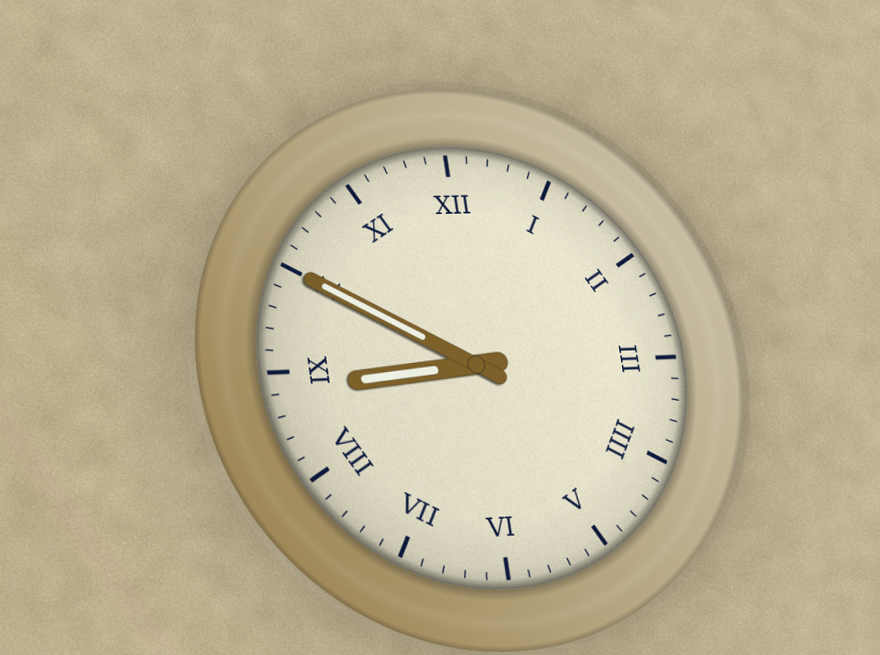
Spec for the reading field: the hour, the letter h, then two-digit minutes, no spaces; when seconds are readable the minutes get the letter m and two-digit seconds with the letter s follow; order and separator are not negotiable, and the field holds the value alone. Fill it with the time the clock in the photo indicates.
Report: 8h50
